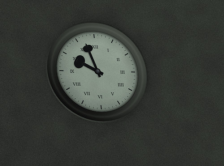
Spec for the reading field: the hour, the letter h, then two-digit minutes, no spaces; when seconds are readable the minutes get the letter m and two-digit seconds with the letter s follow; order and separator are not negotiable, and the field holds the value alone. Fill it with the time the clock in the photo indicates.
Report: 9h57
